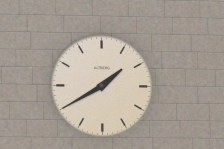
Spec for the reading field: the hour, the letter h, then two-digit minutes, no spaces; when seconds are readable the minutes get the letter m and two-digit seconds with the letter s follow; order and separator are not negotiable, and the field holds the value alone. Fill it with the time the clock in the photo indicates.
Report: 1h40
